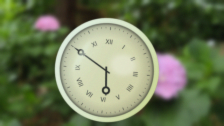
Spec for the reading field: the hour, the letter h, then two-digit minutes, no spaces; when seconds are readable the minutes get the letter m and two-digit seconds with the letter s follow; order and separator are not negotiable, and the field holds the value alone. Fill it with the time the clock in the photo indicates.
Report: 5h50
